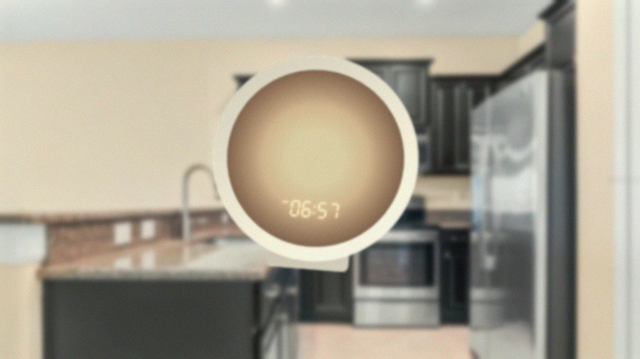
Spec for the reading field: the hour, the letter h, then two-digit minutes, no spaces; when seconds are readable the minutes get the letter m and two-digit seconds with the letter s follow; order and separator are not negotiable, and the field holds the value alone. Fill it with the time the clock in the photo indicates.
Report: 6h57
